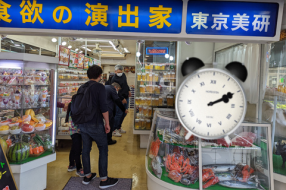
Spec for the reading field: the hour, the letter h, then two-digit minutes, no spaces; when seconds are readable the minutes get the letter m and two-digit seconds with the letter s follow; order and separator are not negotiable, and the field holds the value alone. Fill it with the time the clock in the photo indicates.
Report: 2h10
